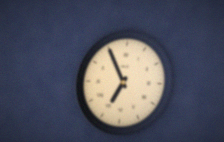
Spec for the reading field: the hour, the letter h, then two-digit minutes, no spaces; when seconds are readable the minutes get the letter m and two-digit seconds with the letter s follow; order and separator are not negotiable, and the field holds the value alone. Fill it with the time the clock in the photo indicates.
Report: 6h55
